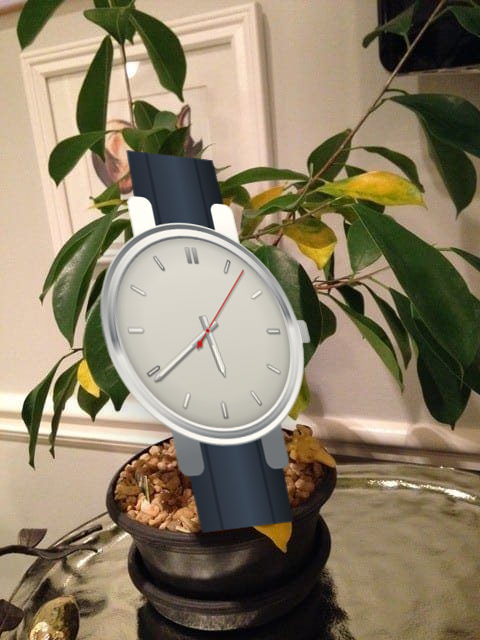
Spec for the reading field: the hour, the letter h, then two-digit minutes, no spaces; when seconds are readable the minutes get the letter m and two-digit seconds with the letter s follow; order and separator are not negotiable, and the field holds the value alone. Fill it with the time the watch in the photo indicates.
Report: 5h39m07s
